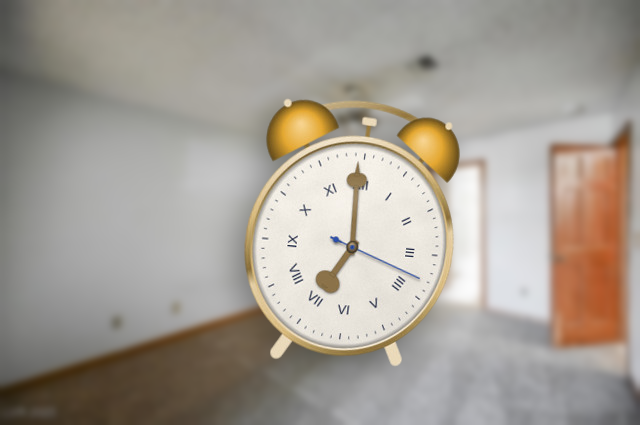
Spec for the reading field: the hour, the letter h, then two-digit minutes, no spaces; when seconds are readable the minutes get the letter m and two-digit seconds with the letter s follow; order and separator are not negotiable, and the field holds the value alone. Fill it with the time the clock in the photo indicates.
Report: 6h59m18s
